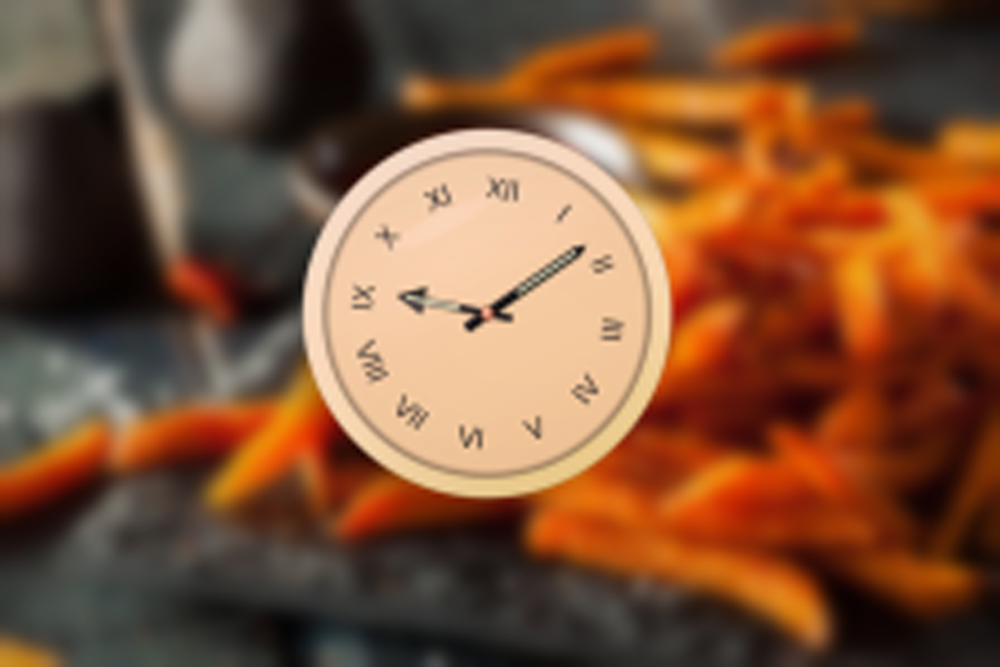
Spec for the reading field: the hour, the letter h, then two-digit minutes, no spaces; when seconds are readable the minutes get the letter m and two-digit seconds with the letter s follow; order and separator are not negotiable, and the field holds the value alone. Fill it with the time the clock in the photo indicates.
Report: 9h08
